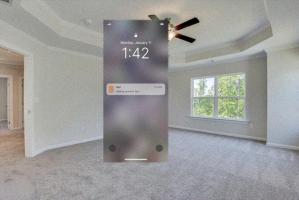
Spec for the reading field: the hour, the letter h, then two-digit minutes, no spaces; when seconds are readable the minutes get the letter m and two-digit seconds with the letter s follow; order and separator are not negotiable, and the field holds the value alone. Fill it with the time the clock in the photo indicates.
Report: 1h42
